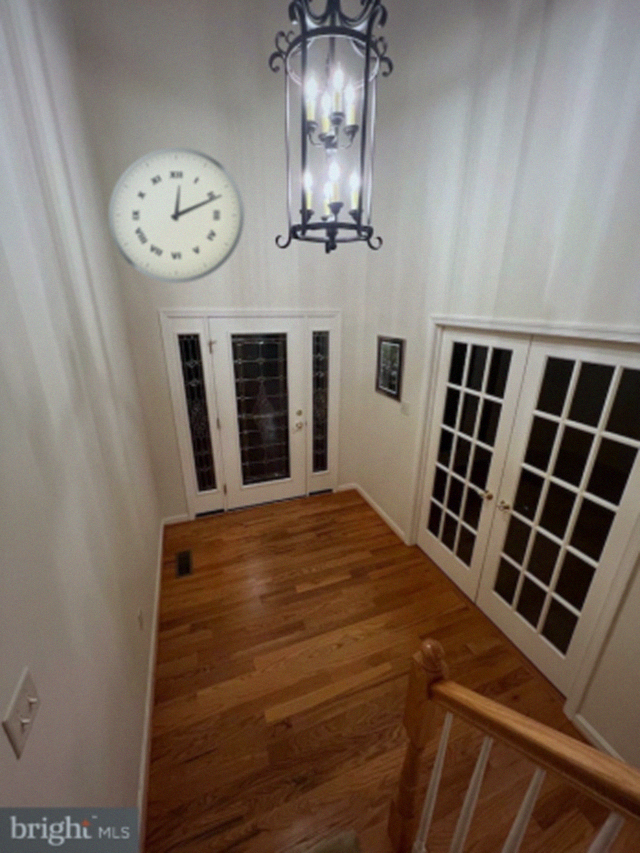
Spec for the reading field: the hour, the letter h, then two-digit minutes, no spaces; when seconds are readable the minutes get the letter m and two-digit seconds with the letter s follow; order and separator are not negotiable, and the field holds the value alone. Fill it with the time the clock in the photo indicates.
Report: 12h11
